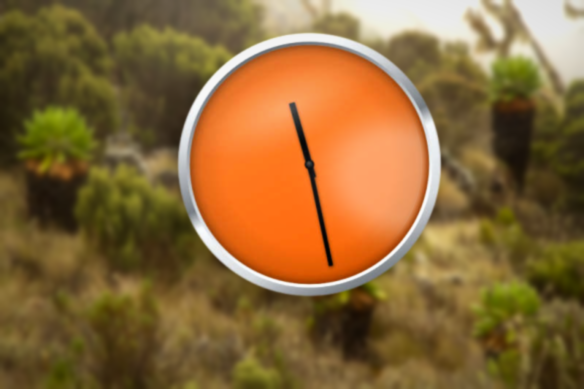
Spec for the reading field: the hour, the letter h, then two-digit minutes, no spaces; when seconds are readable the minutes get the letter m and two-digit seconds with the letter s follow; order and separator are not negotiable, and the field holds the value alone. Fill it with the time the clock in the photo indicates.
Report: 11h28
